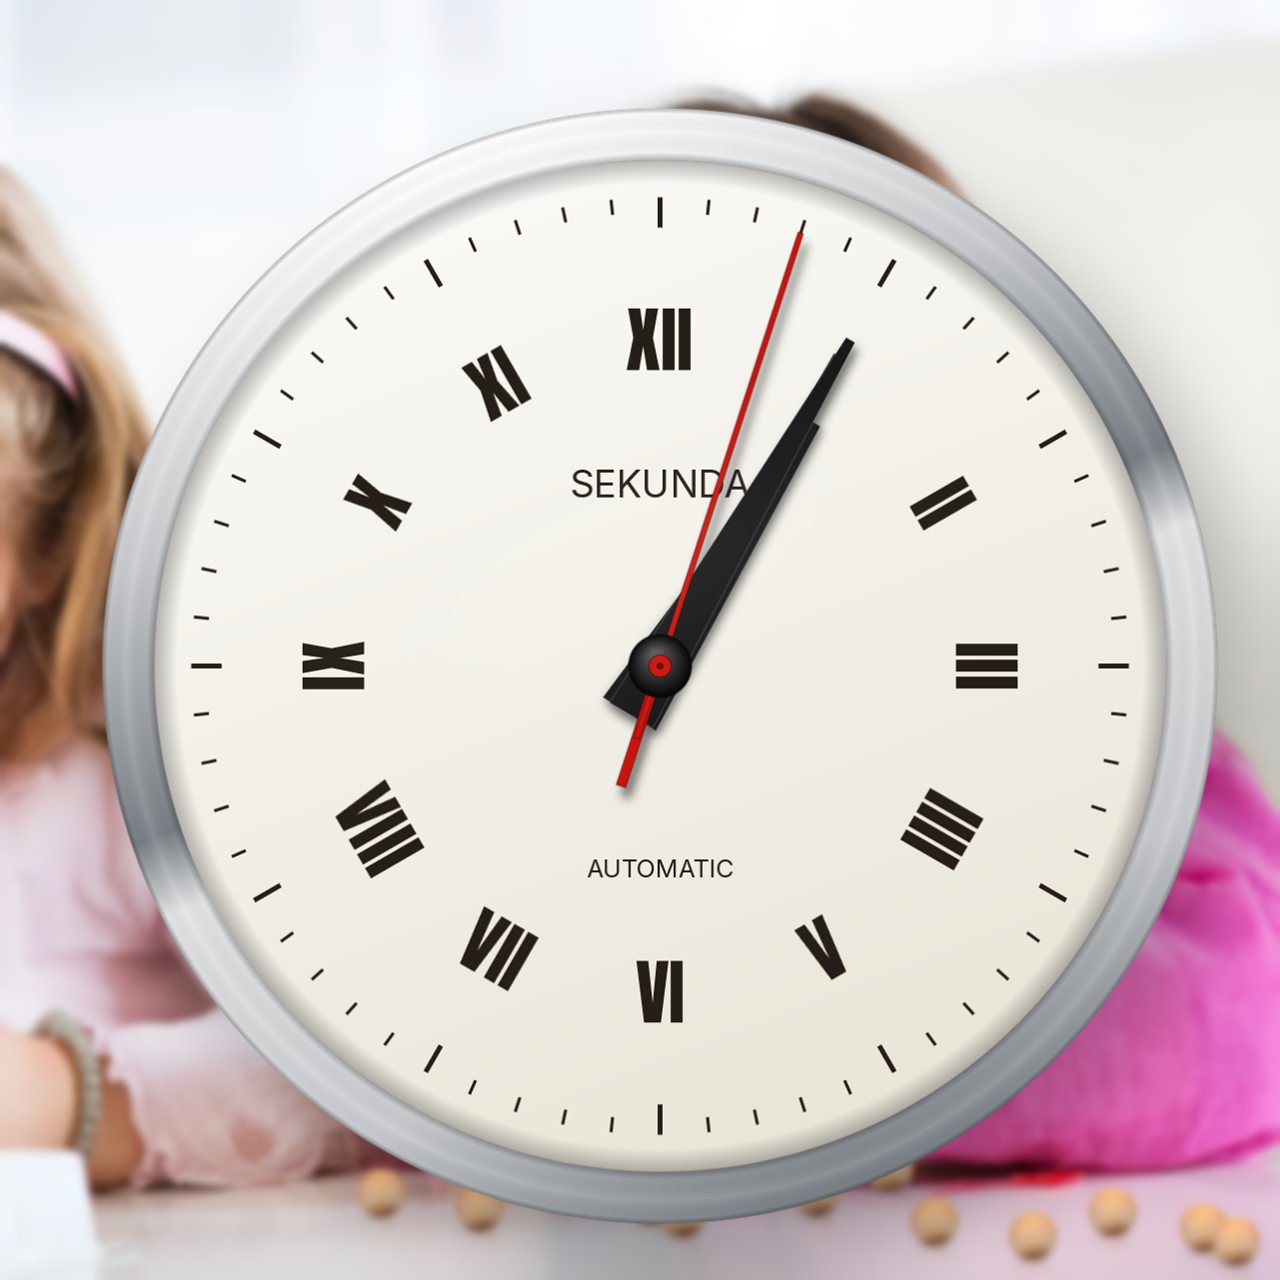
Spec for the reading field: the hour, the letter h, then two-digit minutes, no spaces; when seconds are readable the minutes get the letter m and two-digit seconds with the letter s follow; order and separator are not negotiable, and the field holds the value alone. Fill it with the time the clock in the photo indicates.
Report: 1h05m03s
